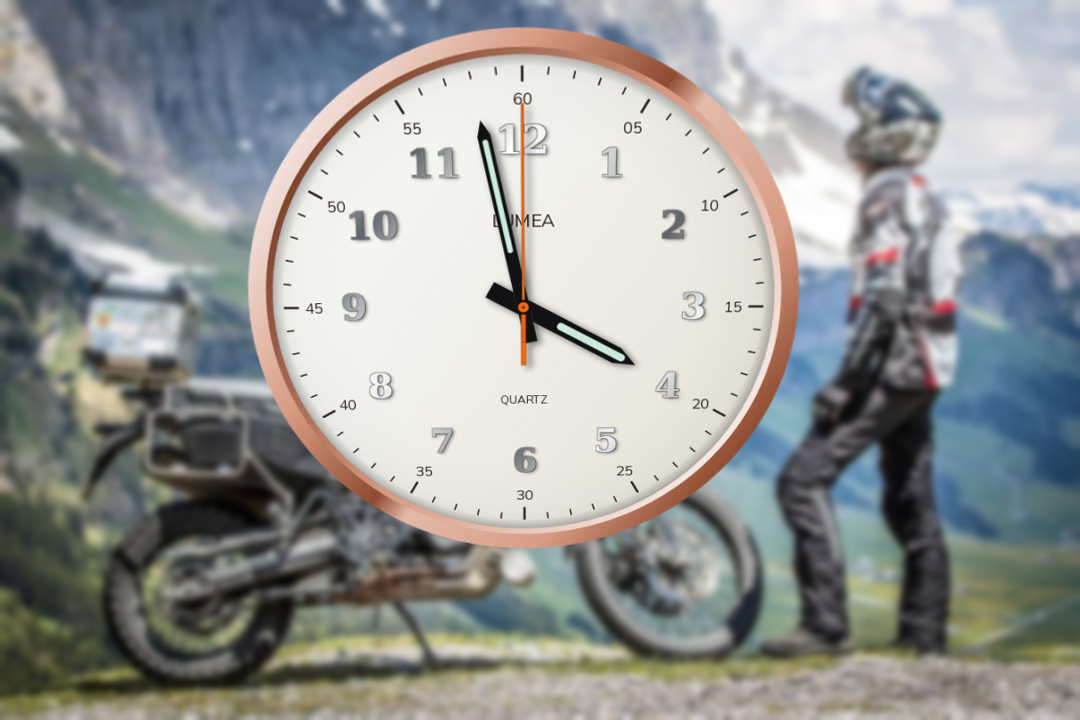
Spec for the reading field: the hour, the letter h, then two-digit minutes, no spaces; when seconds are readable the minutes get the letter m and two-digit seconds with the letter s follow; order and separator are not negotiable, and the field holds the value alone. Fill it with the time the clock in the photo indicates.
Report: 3h58m00s
